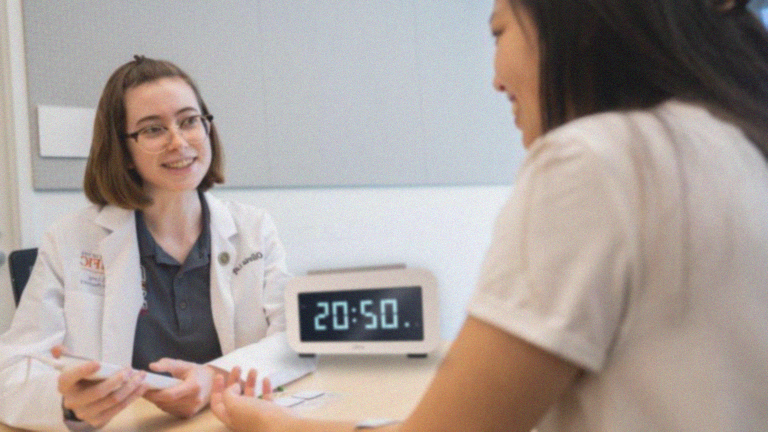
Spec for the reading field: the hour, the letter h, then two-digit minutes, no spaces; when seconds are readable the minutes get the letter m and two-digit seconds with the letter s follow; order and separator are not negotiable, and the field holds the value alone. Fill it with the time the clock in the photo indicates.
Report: 20h50
